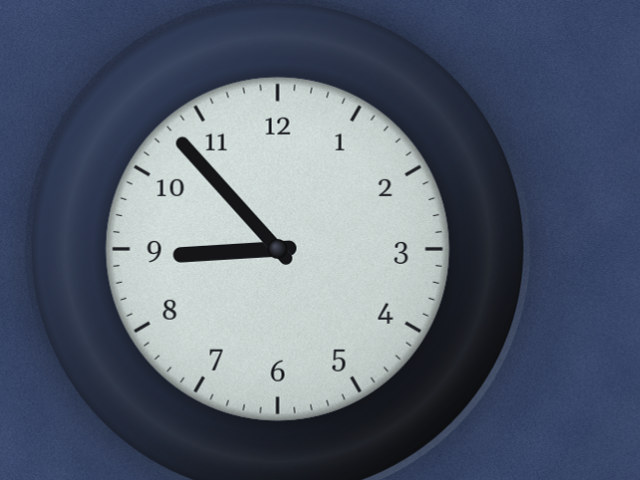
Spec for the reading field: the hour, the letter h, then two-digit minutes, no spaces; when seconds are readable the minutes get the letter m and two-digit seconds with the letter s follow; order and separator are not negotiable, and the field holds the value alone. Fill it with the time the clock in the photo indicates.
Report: 8h53
